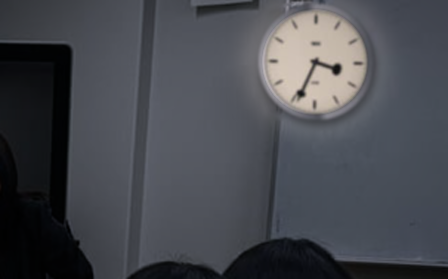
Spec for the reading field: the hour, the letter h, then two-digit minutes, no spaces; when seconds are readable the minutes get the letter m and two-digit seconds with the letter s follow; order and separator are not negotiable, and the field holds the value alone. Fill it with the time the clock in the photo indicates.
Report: 3h34
